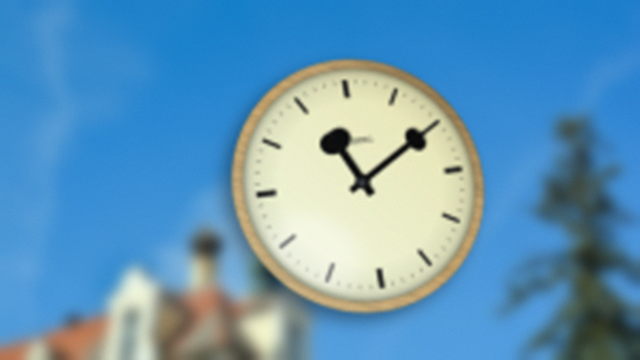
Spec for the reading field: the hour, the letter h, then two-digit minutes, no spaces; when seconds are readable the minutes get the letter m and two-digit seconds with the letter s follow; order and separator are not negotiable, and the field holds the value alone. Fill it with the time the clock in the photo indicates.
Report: 11h10
